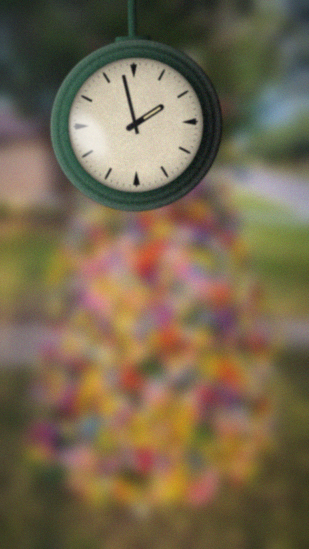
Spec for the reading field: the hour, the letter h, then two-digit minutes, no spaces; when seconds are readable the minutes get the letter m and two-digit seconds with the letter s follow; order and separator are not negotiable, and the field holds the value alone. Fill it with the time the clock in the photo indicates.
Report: 1h58
